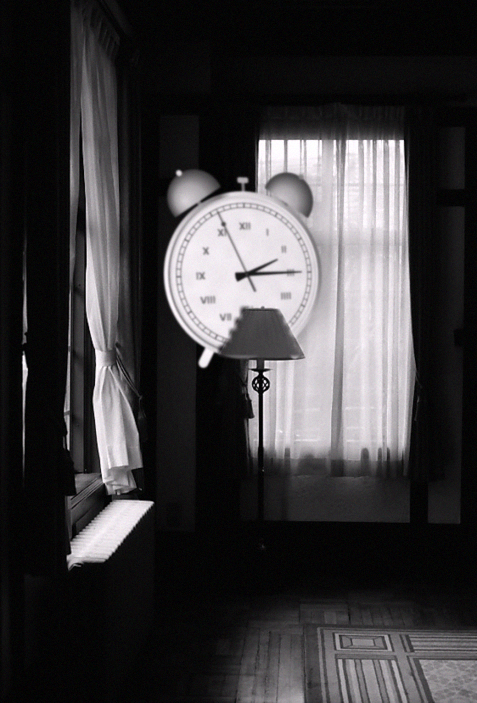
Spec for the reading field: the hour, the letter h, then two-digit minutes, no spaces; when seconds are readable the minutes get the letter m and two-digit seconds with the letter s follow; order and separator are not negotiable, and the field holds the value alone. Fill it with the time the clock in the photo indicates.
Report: 2h14m56s
